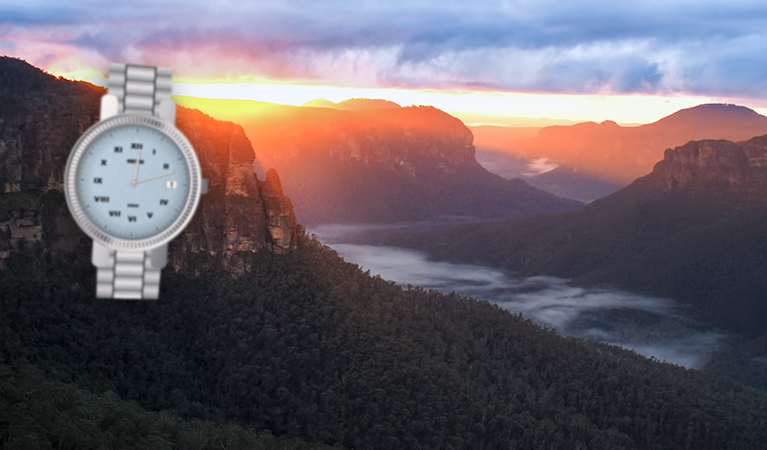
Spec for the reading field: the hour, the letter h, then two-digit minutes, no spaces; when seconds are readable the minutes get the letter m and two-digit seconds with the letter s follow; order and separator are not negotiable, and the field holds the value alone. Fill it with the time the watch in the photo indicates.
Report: 12h12
